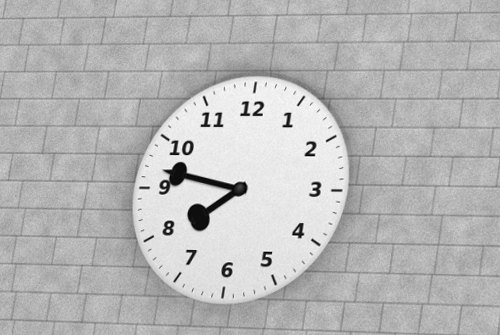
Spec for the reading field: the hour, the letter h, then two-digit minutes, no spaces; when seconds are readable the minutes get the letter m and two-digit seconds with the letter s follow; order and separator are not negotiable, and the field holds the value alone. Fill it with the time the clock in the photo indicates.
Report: 7h47
